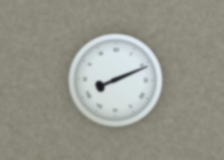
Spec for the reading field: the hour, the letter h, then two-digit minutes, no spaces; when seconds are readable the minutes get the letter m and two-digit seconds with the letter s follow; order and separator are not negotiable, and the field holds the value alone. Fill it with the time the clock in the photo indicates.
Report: 8h11
